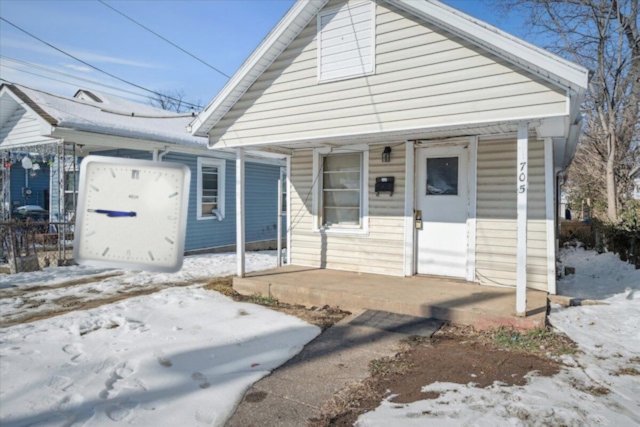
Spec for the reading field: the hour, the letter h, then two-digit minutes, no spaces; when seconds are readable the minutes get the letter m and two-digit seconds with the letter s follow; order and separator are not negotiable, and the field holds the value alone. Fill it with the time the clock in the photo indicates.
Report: 8h45
